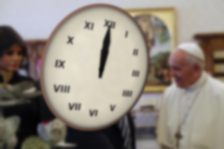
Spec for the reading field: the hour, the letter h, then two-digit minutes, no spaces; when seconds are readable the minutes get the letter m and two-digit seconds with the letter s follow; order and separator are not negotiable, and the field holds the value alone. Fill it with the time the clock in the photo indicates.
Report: 12h00
